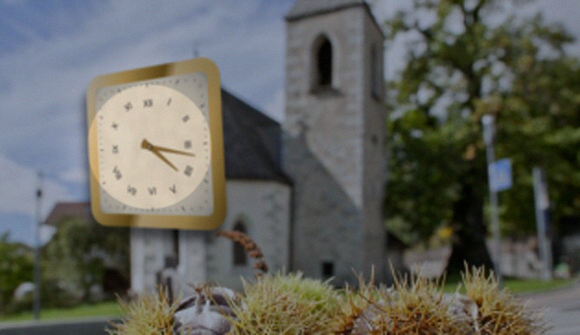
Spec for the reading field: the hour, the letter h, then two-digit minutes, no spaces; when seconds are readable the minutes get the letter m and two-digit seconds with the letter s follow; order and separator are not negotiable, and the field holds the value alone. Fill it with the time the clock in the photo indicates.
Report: 4h17
